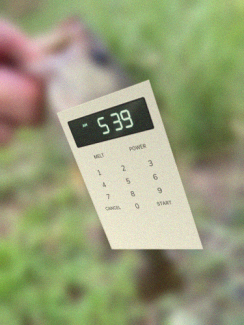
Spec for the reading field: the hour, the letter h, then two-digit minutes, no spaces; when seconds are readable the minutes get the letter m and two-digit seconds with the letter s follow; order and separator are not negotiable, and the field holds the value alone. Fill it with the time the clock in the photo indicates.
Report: 5h39
